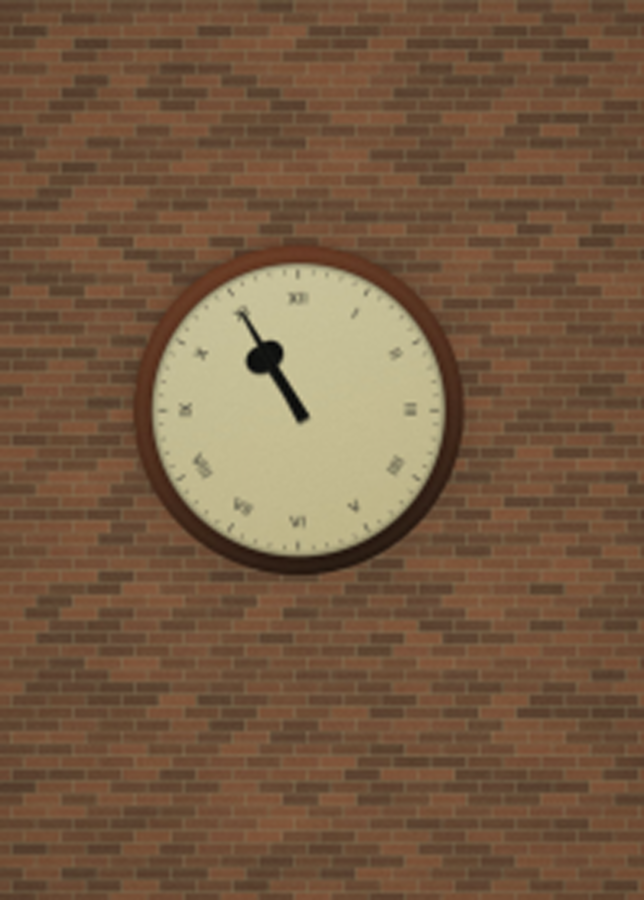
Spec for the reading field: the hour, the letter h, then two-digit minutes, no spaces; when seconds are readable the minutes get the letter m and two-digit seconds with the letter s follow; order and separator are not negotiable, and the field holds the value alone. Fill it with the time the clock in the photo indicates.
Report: 10h55
